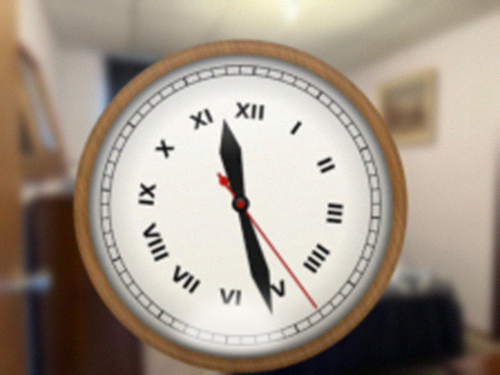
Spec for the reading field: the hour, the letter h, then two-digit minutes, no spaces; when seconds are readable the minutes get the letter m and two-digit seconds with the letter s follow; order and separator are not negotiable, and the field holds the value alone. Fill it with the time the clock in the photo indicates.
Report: 11h26m23s
